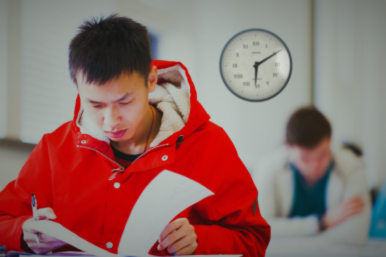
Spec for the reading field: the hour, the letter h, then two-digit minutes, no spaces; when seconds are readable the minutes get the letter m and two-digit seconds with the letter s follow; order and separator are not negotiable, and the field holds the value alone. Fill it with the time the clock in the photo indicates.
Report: 6h10
